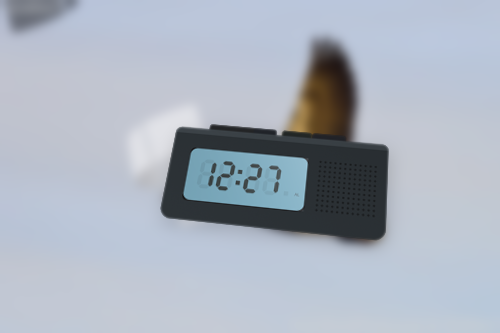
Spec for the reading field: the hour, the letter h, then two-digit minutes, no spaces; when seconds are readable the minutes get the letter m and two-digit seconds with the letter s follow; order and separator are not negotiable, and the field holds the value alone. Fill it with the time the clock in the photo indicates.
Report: 12h27
